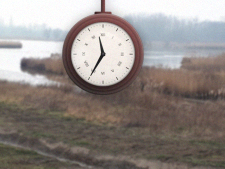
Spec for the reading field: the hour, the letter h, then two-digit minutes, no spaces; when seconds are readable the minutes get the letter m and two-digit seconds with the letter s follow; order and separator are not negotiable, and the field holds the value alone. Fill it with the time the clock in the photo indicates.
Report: 11h35
